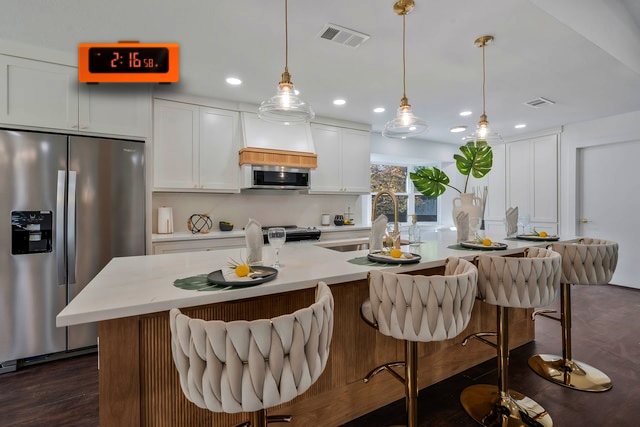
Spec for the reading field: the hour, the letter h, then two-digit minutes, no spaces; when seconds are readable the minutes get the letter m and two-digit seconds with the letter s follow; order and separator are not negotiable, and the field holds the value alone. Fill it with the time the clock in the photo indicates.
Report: 2h16
